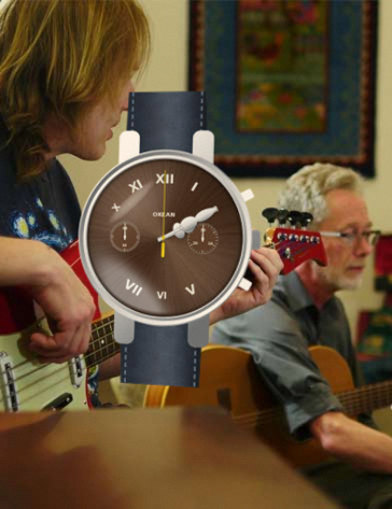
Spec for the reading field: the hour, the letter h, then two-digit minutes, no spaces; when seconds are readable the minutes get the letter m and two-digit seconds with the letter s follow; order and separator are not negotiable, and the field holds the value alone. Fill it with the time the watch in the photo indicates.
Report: 2h10
